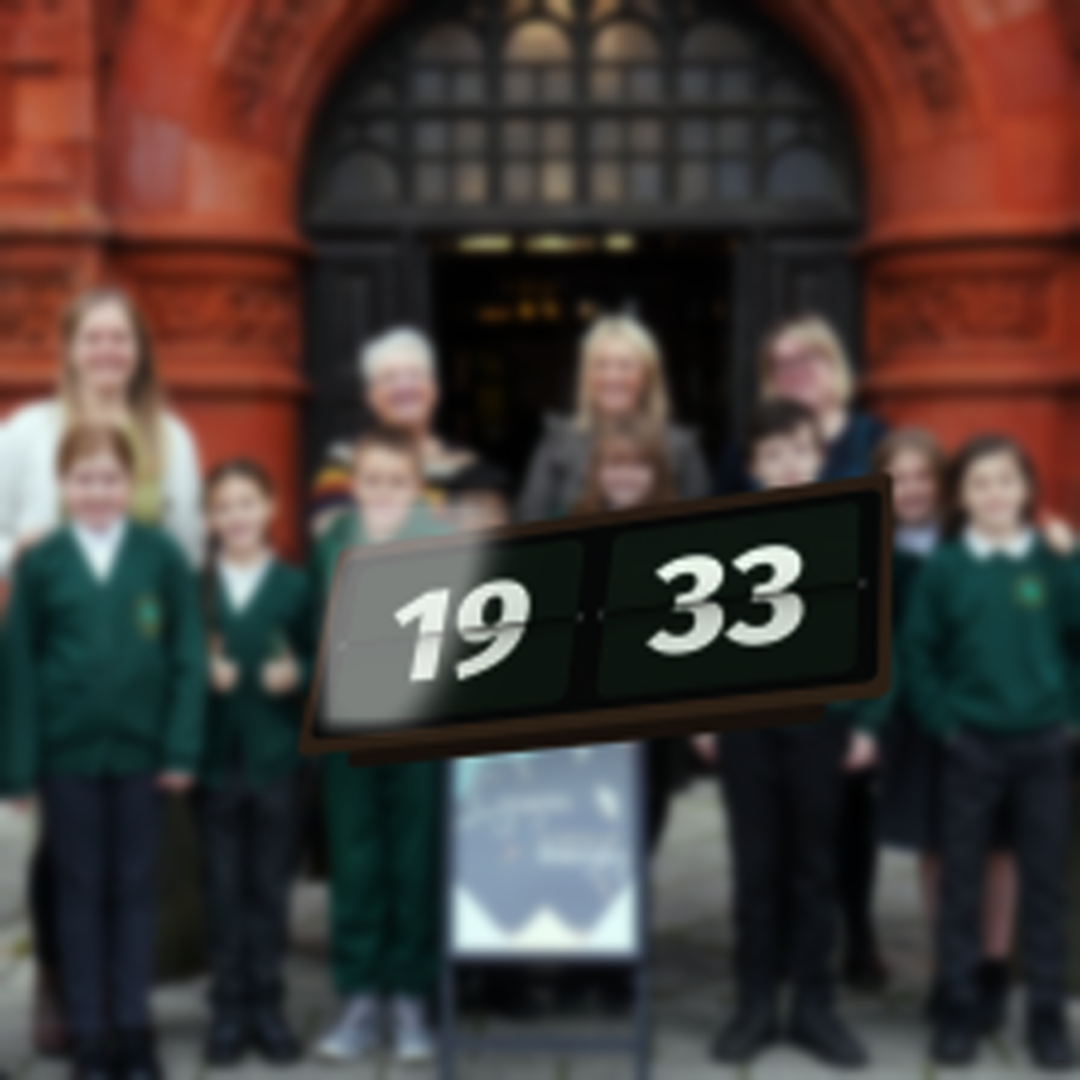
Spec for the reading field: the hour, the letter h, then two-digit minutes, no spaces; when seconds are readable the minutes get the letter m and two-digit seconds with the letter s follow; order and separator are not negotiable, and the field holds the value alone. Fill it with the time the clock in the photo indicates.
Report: 19h33
